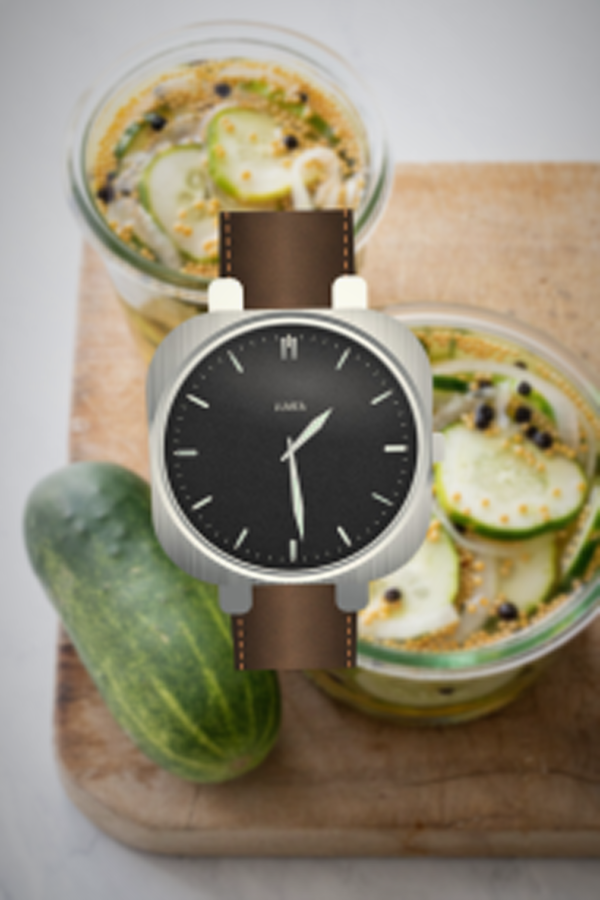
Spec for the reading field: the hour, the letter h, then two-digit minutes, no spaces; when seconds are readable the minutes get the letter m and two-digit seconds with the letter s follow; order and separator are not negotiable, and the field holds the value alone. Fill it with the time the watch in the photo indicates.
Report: 1h29
